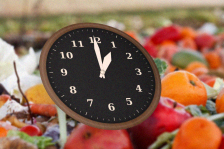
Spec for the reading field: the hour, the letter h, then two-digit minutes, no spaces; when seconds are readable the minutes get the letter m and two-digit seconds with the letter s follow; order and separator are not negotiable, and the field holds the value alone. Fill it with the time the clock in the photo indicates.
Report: 1h00
